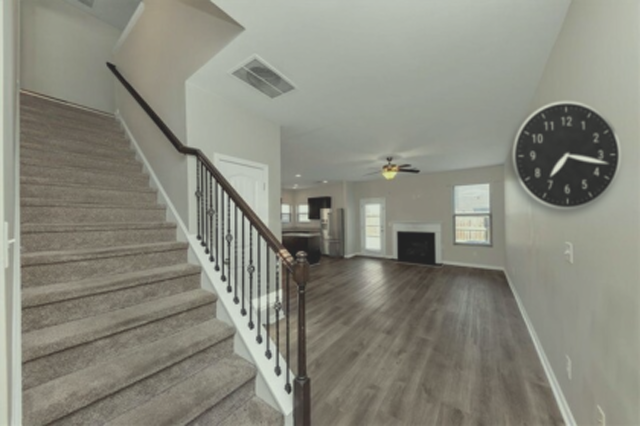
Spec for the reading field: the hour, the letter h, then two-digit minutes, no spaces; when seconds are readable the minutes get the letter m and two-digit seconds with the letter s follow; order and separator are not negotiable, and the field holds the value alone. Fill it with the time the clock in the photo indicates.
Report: 7h17
